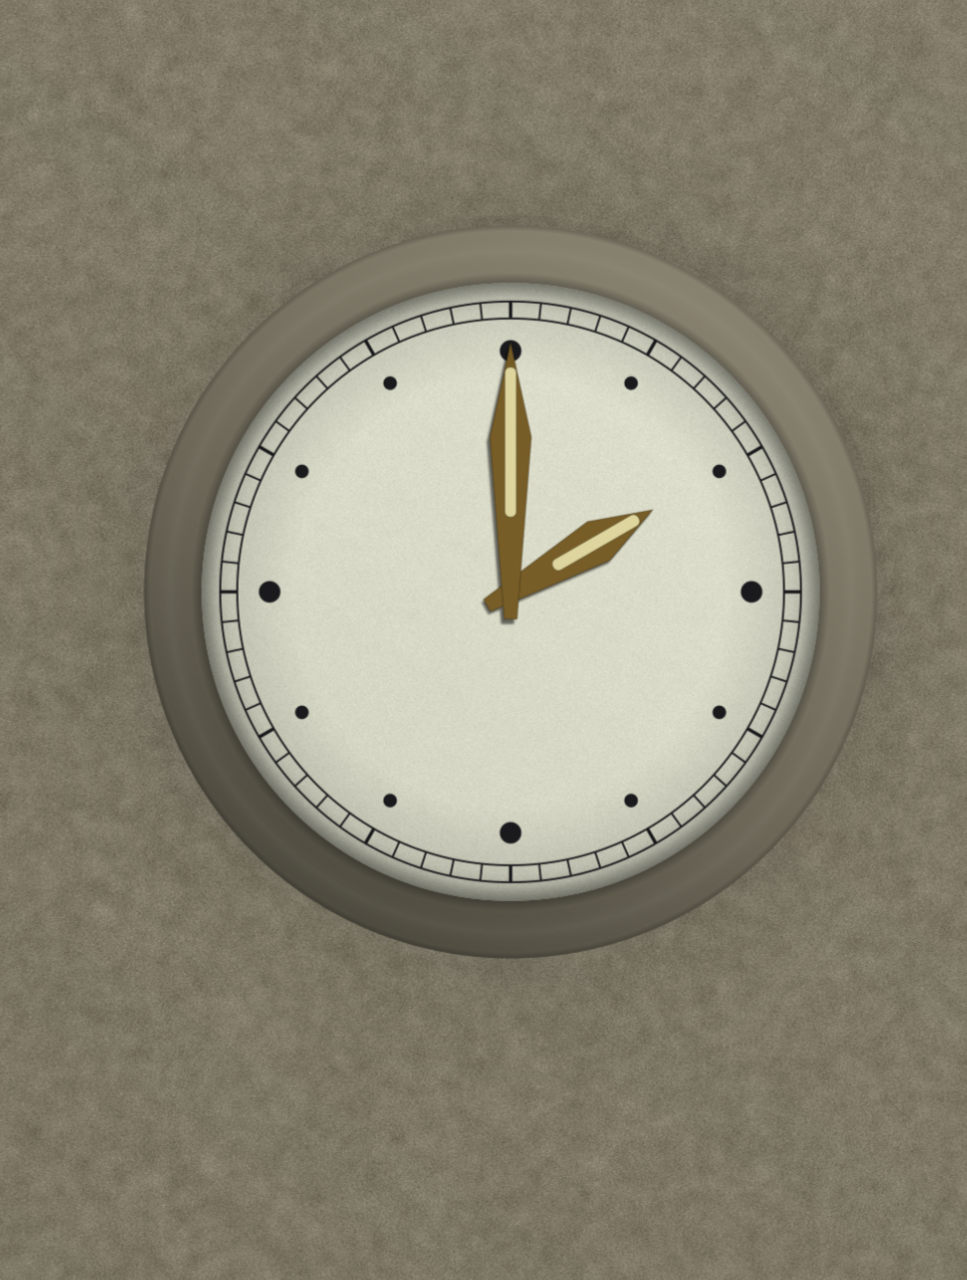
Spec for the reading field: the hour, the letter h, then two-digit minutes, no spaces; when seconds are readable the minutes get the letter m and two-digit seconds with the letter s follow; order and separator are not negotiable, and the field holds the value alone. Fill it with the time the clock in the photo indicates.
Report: 2h00
